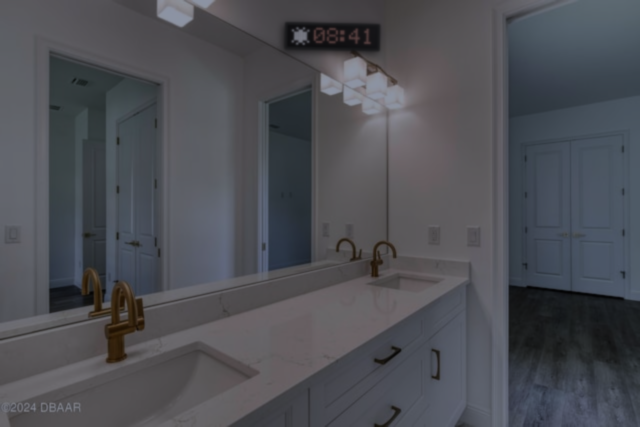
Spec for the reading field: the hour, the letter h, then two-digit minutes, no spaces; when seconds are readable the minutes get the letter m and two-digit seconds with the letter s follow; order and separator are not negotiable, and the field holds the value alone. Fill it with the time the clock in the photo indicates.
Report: 8h41
